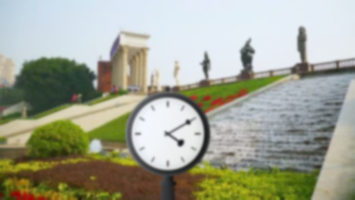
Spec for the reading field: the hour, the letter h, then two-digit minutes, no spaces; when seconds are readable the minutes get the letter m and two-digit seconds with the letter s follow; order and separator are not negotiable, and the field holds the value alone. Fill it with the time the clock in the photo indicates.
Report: 4h10
